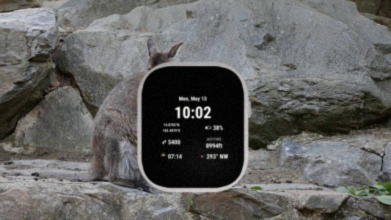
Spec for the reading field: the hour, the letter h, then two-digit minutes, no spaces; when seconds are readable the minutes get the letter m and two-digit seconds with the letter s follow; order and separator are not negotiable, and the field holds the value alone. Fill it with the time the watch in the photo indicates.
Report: 10h02
